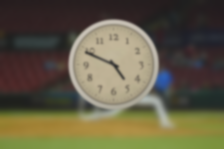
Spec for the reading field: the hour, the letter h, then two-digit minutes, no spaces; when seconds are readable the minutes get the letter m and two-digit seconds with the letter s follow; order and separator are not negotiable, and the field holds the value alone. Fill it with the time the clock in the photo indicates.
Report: 4h49
